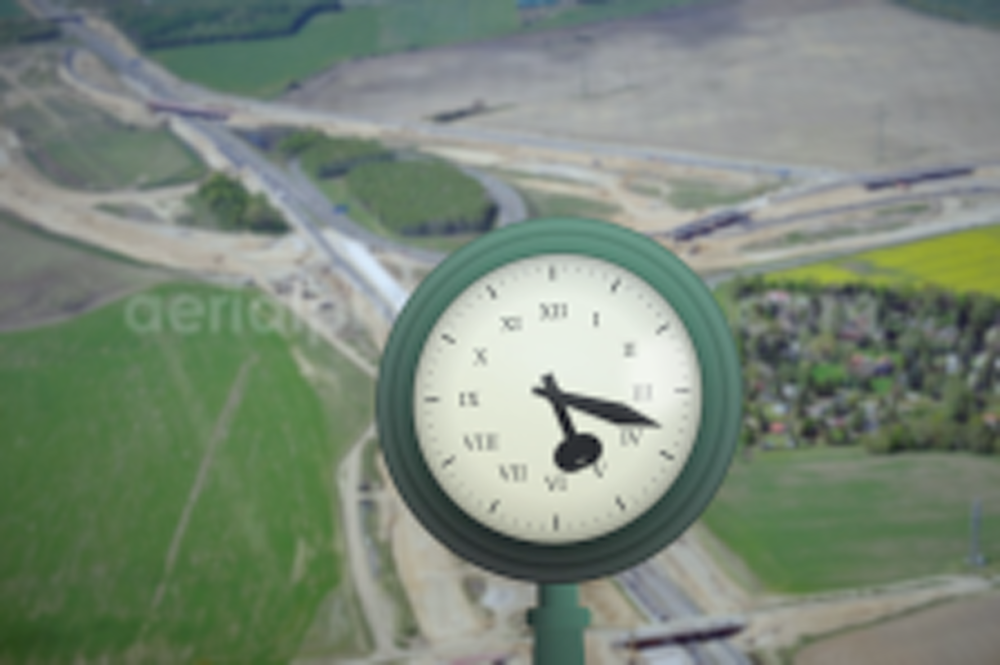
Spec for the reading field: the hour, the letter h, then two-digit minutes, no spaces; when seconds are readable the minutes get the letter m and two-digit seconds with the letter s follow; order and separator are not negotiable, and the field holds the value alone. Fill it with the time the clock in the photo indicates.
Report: 5h18
